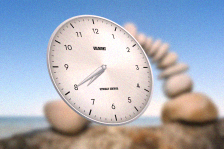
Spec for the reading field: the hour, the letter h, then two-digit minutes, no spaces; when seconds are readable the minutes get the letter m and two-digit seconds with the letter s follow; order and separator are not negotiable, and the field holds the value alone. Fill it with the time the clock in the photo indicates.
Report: 7h40
